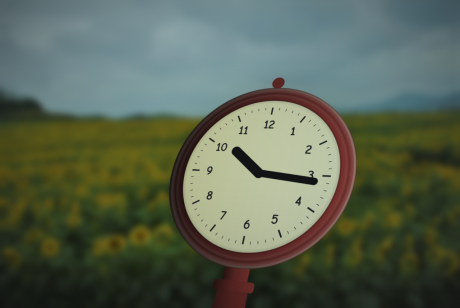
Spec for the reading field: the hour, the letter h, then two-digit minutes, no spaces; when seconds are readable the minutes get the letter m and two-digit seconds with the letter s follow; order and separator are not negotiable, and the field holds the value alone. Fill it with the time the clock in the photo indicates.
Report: 10h16
